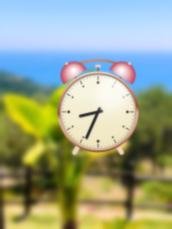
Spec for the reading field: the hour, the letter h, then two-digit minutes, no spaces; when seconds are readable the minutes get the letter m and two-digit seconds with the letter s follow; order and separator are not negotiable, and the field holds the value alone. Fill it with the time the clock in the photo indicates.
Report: 8h34
